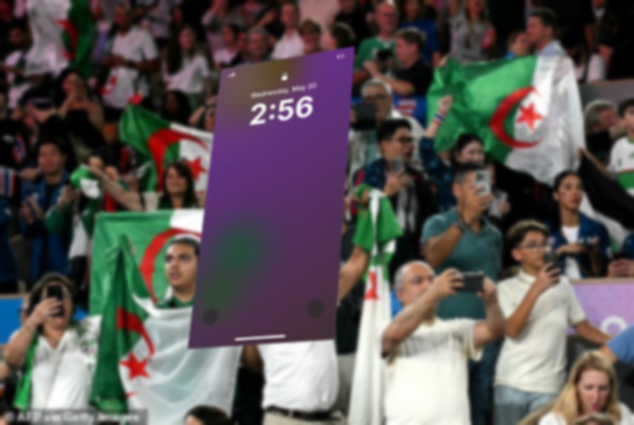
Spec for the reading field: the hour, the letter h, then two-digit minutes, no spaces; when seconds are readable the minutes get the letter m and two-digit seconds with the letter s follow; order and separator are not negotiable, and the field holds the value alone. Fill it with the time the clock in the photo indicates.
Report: 2h56
